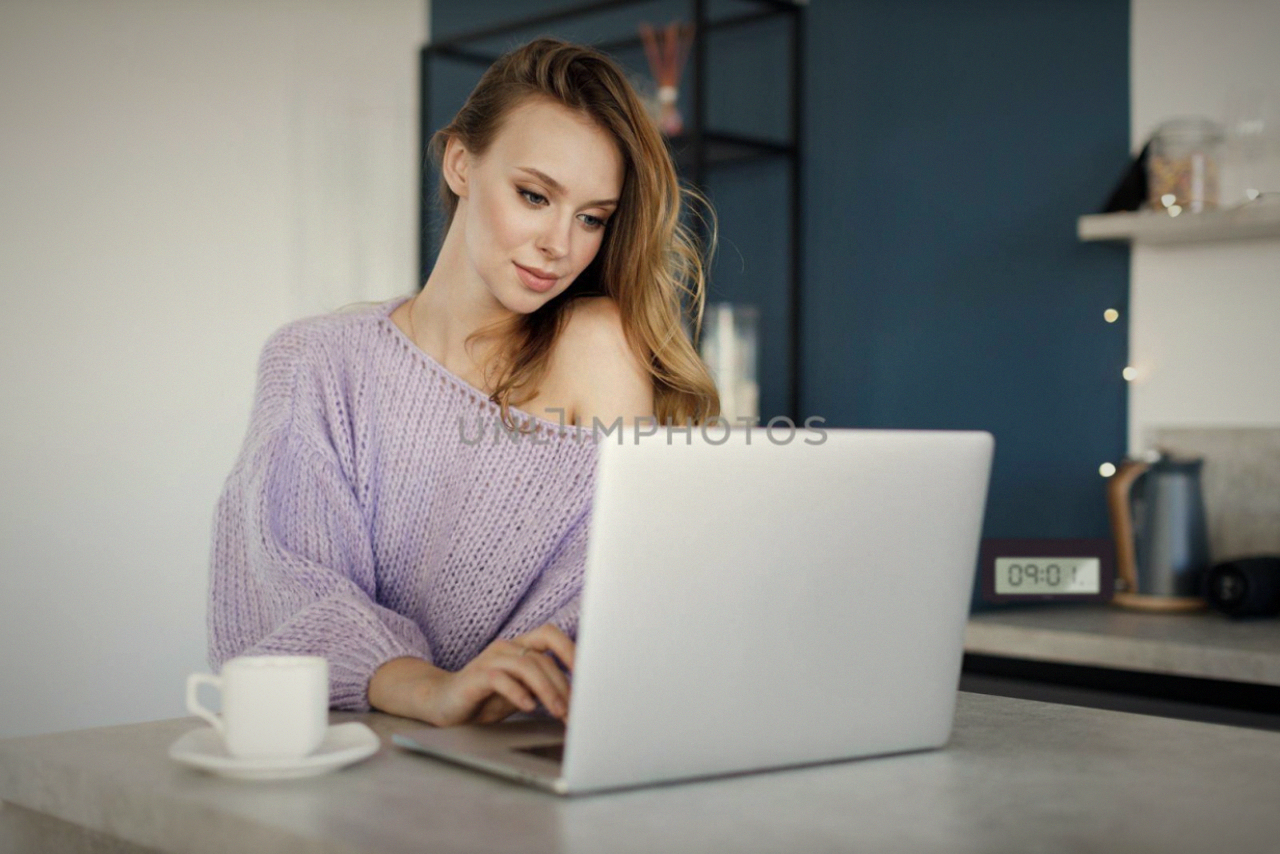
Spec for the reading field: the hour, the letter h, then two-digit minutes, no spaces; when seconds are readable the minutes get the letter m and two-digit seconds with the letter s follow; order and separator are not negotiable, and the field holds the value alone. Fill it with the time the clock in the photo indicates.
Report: 9h01
